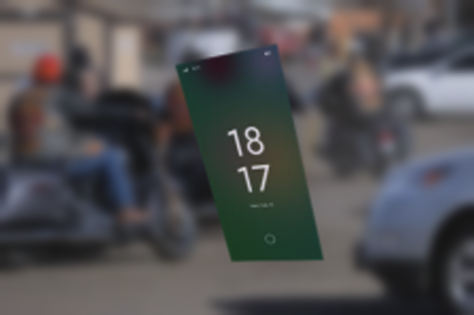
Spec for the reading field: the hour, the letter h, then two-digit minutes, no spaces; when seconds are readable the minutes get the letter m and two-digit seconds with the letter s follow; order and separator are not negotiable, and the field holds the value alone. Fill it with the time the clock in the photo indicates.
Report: 18h17
